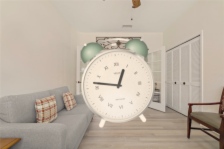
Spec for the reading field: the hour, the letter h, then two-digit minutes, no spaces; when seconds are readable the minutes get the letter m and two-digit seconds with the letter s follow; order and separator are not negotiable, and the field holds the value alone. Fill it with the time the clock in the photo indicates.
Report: 12h47
